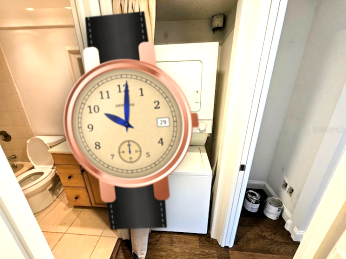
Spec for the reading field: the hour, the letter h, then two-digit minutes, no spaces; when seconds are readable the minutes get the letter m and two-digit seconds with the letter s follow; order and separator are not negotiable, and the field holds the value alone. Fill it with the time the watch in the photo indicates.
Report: 10h01
